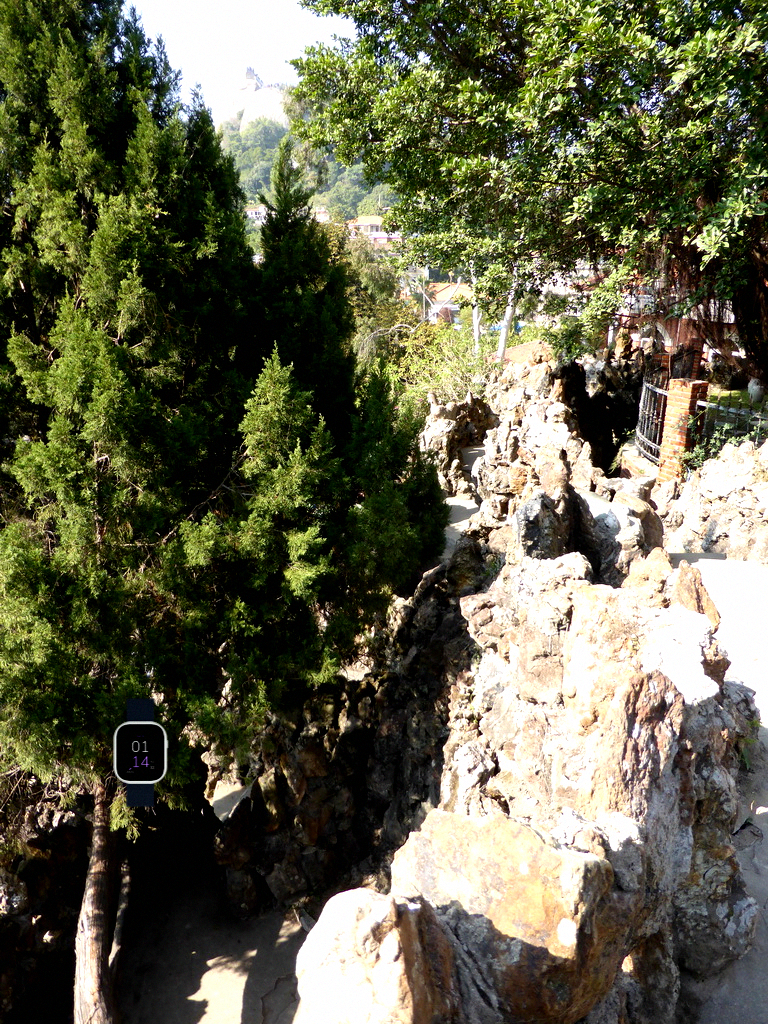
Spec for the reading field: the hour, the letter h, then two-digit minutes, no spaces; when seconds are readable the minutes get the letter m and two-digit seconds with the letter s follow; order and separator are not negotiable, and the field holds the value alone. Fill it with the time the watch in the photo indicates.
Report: 1h14
